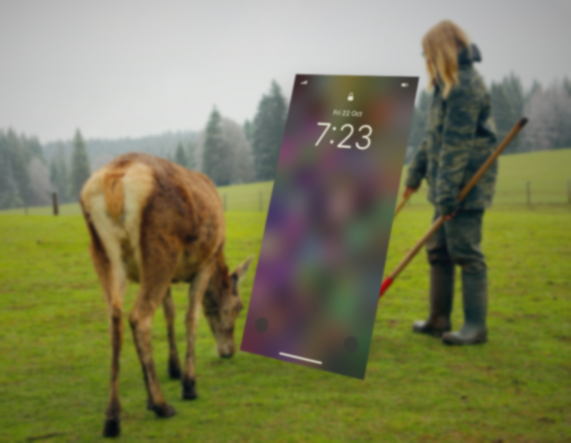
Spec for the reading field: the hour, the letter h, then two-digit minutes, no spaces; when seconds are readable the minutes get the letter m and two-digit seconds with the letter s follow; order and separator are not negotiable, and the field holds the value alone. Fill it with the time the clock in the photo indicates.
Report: 7h23
